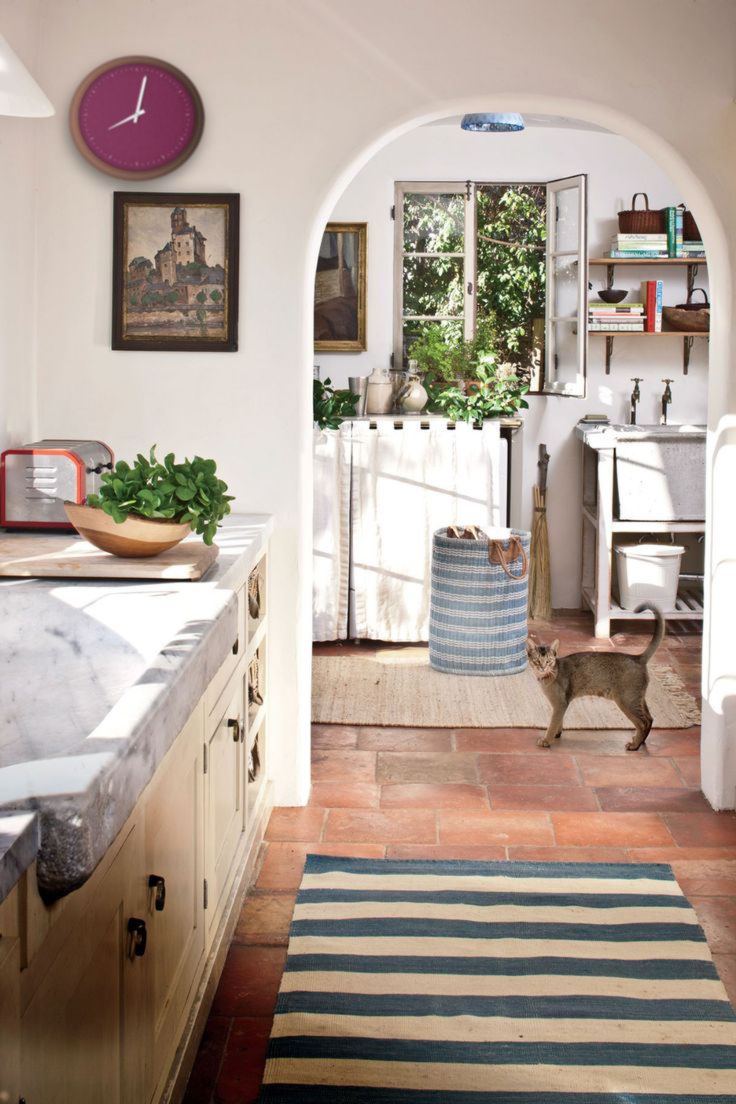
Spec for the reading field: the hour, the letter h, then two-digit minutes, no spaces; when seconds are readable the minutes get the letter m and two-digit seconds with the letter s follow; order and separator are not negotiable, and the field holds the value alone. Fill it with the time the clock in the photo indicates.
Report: 8h02
